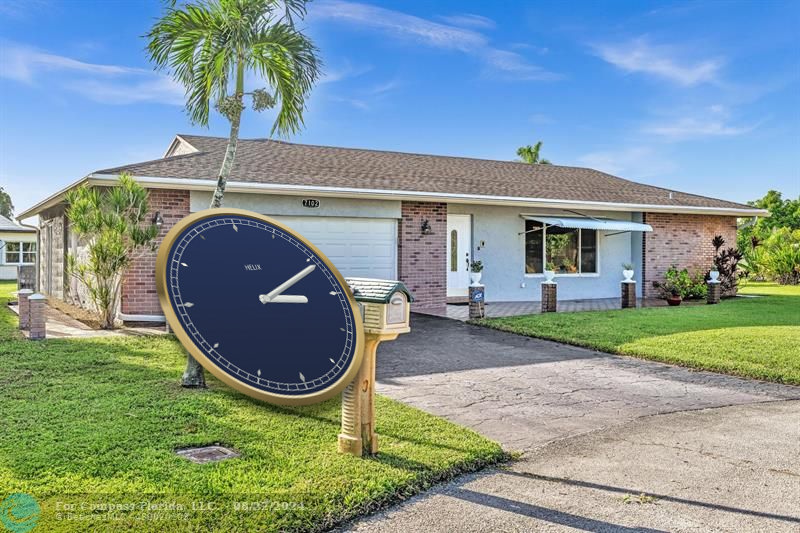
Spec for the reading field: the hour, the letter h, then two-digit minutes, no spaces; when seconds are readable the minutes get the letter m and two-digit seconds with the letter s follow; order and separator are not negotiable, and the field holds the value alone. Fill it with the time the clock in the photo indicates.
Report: 3h11
